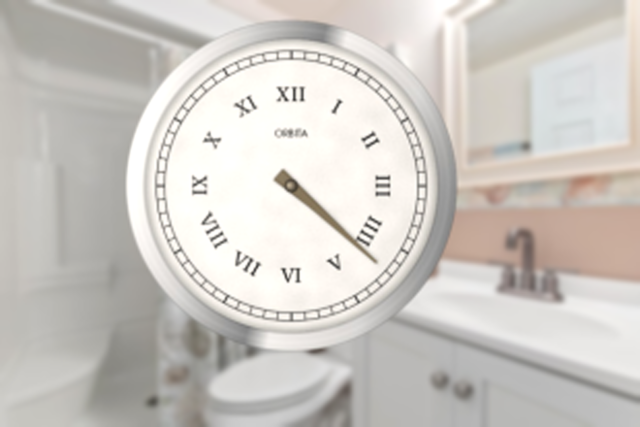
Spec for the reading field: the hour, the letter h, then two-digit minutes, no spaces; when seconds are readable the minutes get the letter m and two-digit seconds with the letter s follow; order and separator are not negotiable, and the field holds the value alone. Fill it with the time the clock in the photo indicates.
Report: 4h22
